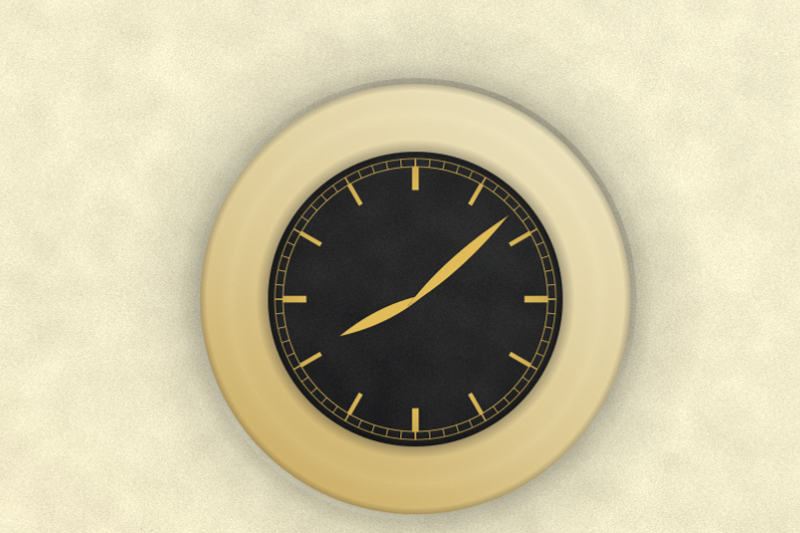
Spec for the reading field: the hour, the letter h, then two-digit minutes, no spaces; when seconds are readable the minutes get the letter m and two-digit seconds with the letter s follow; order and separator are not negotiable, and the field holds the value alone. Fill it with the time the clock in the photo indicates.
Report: 8h08
